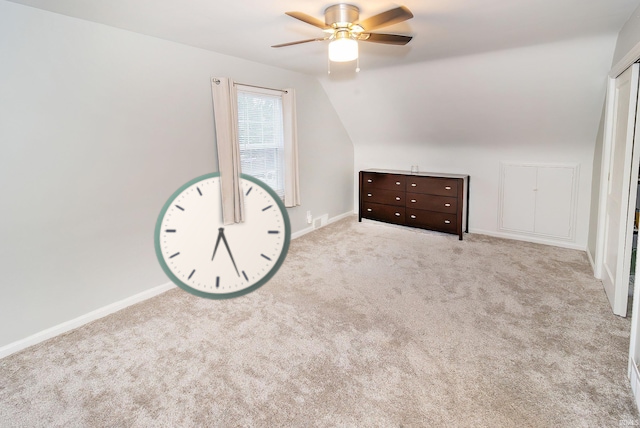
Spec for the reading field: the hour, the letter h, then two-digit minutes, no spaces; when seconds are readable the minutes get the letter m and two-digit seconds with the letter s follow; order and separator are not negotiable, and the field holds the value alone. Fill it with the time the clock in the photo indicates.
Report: 6h26
